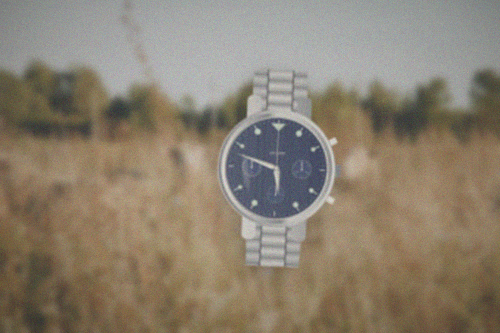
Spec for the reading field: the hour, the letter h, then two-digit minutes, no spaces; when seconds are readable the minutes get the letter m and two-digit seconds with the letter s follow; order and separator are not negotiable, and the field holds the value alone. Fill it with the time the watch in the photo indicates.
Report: 5h48
